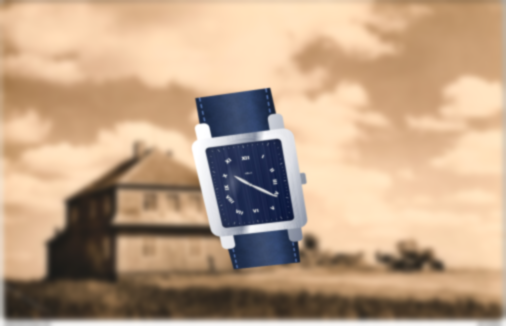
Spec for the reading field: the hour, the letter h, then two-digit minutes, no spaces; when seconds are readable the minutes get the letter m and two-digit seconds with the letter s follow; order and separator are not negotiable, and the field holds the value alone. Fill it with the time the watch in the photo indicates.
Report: 10h21
